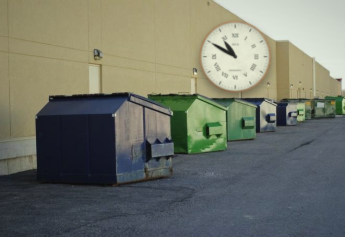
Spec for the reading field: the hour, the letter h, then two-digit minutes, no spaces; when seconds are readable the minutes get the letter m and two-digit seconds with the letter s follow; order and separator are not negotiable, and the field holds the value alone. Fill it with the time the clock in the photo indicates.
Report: 10h50
